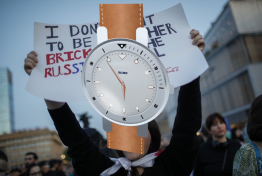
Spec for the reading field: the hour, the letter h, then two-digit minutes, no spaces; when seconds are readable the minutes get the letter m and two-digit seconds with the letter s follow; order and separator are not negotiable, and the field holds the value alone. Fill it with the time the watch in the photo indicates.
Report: 5h54
